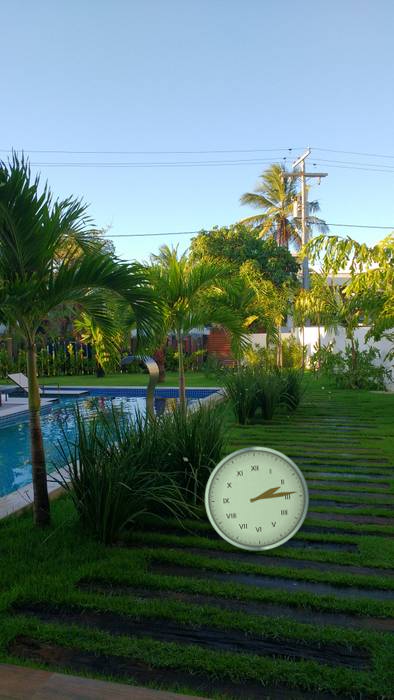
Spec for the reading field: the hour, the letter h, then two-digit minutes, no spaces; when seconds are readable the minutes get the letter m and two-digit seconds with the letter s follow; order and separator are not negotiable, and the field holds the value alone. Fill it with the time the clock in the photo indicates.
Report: 2h14
